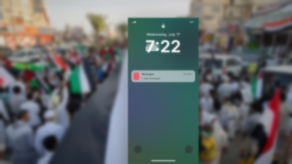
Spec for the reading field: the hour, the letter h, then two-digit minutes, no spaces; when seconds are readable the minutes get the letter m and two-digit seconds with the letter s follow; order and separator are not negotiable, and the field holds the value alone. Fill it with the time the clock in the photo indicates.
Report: 7h22
